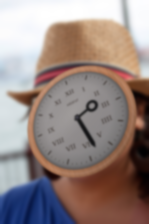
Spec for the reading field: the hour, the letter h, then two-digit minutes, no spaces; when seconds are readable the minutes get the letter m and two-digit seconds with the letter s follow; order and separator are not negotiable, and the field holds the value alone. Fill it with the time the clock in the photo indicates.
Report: 2h28
